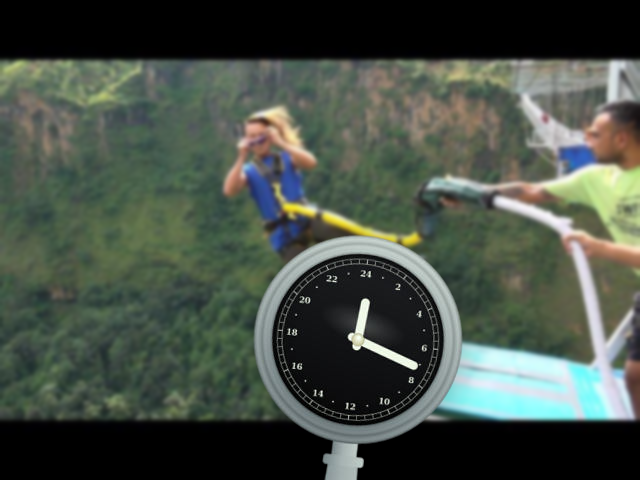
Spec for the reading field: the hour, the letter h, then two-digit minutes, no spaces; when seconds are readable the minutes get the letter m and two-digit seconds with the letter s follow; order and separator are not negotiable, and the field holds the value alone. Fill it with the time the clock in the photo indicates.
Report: 0h18
